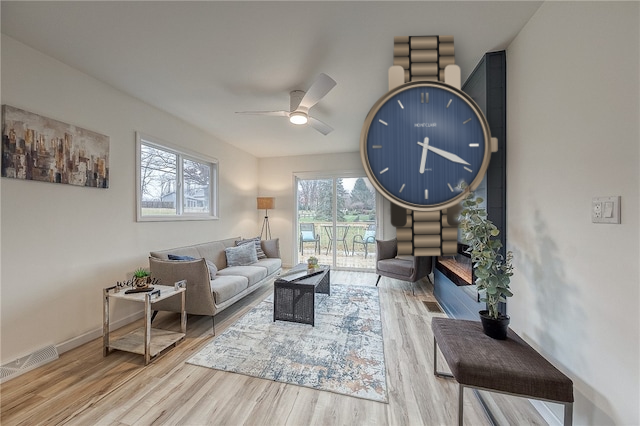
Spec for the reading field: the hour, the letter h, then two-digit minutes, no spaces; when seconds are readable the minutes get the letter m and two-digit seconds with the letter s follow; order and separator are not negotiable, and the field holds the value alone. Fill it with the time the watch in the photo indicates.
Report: 6h19
